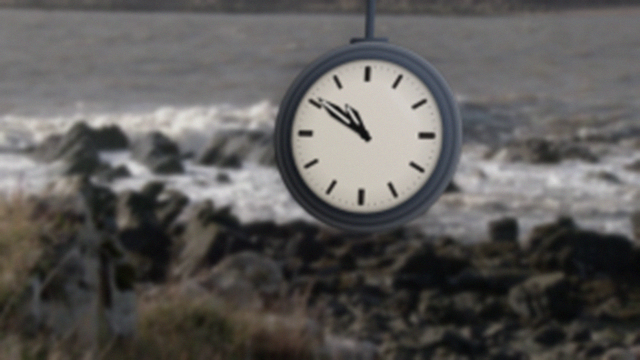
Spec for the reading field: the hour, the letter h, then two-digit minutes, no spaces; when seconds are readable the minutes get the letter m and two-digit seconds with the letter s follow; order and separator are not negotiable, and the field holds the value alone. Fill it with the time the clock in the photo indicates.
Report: 10h51
